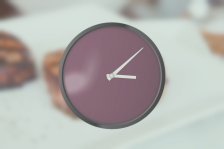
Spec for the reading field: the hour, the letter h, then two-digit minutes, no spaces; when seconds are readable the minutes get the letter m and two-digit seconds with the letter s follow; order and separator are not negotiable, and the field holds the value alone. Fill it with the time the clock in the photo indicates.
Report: 3h08
